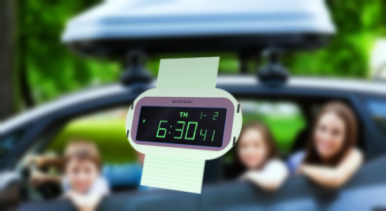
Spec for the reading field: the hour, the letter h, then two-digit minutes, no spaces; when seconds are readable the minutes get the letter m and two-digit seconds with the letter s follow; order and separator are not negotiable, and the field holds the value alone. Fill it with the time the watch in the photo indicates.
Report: 6h30m41s
